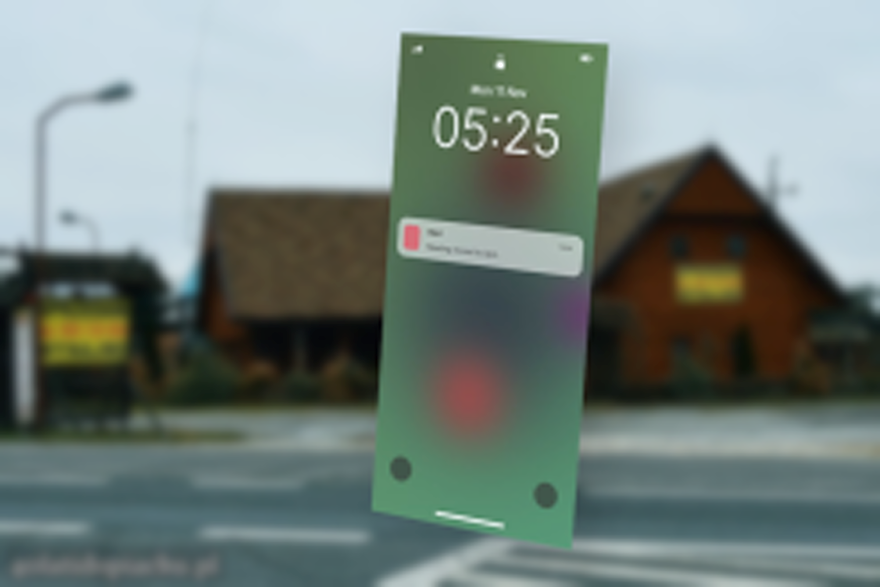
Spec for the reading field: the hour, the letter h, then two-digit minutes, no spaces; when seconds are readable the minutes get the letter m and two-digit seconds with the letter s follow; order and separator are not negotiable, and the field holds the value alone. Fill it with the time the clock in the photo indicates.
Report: 5h25
